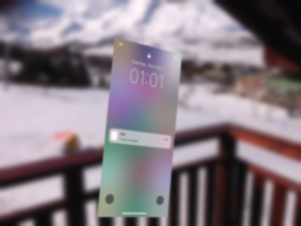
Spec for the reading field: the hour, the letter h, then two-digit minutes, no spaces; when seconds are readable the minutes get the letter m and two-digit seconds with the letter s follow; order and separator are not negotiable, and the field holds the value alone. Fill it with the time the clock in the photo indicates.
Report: 1h01
